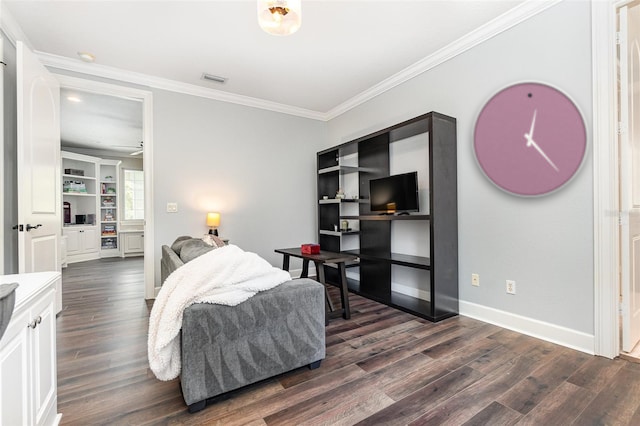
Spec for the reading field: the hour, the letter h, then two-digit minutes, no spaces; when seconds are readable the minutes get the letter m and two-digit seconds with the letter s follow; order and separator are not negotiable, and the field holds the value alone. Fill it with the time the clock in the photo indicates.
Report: 12h23
